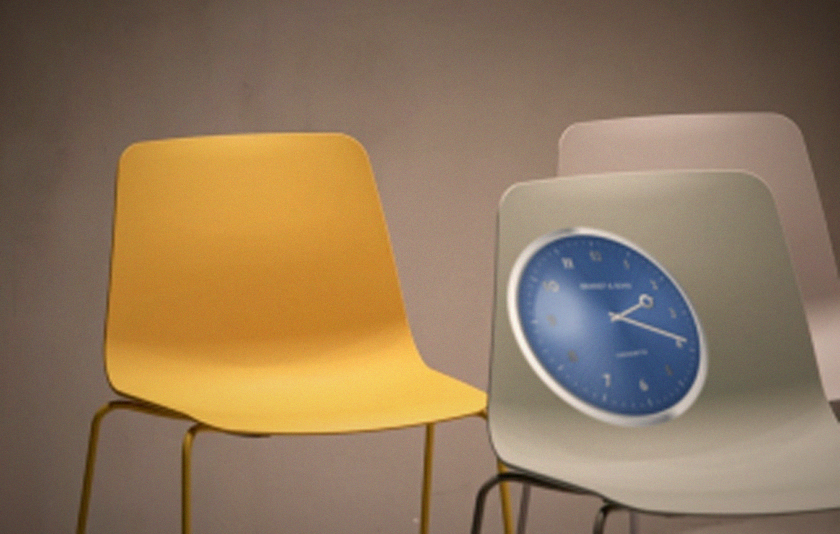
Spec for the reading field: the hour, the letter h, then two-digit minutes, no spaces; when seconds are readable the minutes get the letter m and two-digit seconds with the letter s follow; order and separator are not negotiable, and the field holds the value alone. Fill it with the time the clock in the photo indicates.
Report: 2h19
